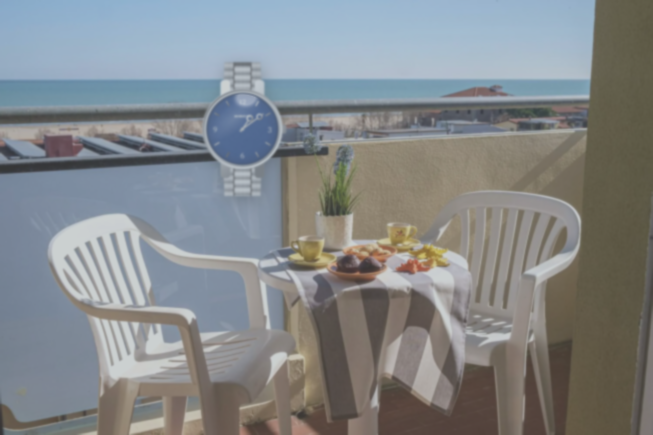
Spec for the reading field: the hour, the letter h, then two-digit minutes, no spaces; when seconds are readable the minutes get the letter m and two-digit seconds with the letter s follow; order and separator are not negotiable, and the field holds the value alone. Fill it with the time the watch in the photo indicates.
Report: 1h09
